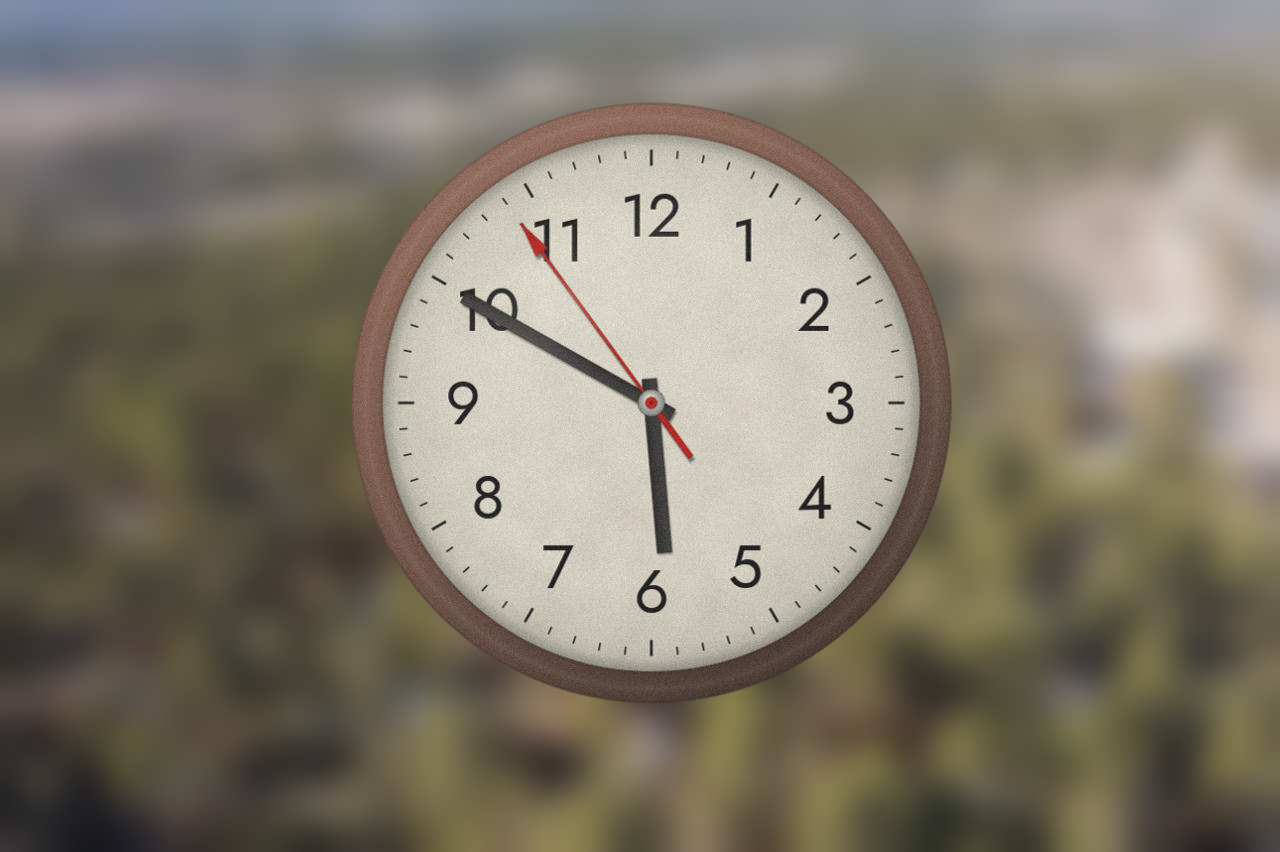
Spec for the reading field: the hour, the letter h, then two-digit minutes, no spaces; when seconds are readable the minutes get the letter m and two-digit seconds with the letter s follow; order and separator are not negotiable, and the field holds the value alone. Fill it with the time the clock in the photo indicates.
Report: 5h49m54s
